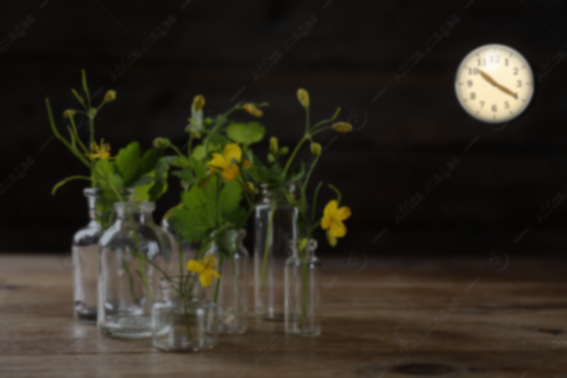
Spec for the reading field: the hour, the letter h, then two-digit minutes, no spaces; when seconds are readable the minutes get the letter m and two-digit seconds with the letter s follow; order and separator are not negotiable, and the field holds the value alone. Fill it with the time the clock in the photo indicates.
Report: 10h20
